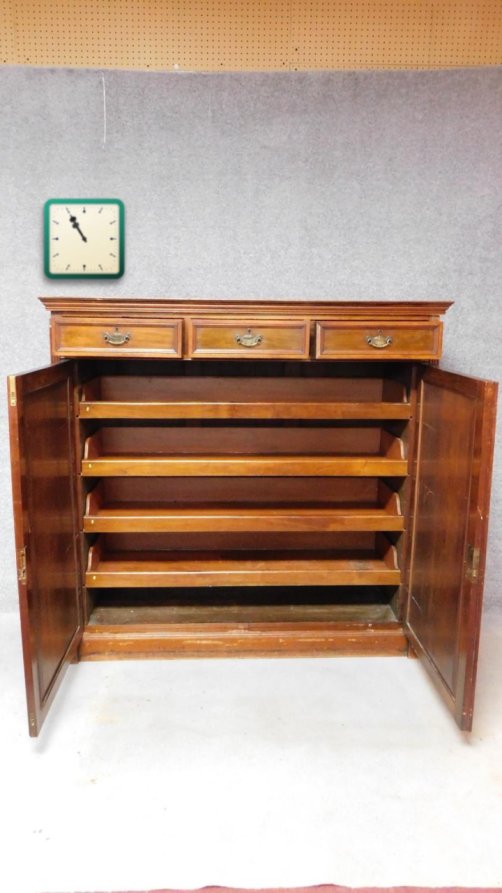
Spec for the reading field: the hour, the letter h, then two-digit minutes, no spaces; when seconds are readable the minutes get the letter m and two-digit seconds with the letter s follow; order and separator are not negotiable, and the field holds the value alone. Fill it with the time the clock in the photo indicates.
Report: 10h55
